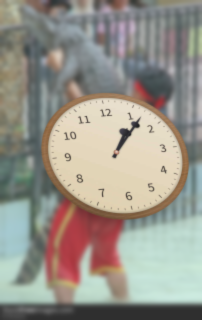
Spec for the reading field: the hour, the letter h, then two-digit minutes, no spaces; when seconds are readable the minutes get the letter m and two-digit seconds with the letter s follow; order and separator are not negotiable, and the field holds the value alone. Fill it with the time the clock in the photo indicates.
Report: 1h07
